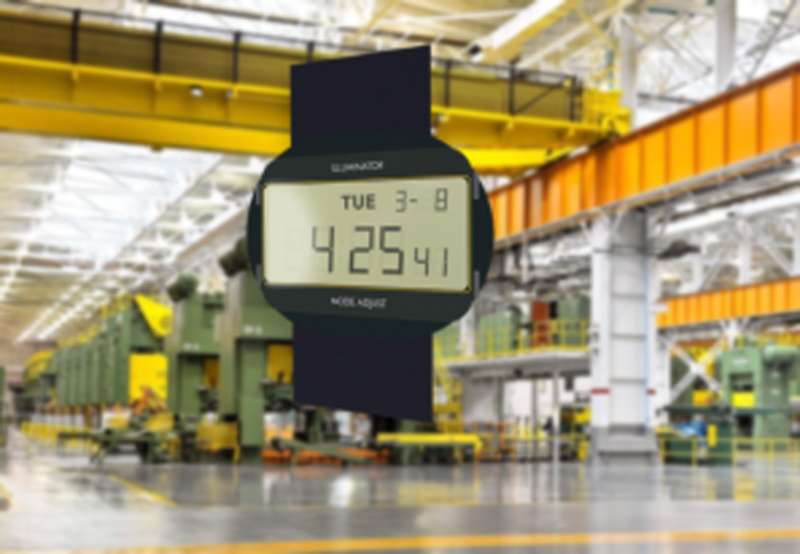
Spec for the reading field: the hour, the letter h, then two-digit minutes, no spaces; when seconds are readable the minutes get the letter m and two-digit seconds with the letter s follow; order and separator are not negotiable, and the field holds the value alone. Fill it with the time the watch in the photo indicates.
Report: 4h25m41s
